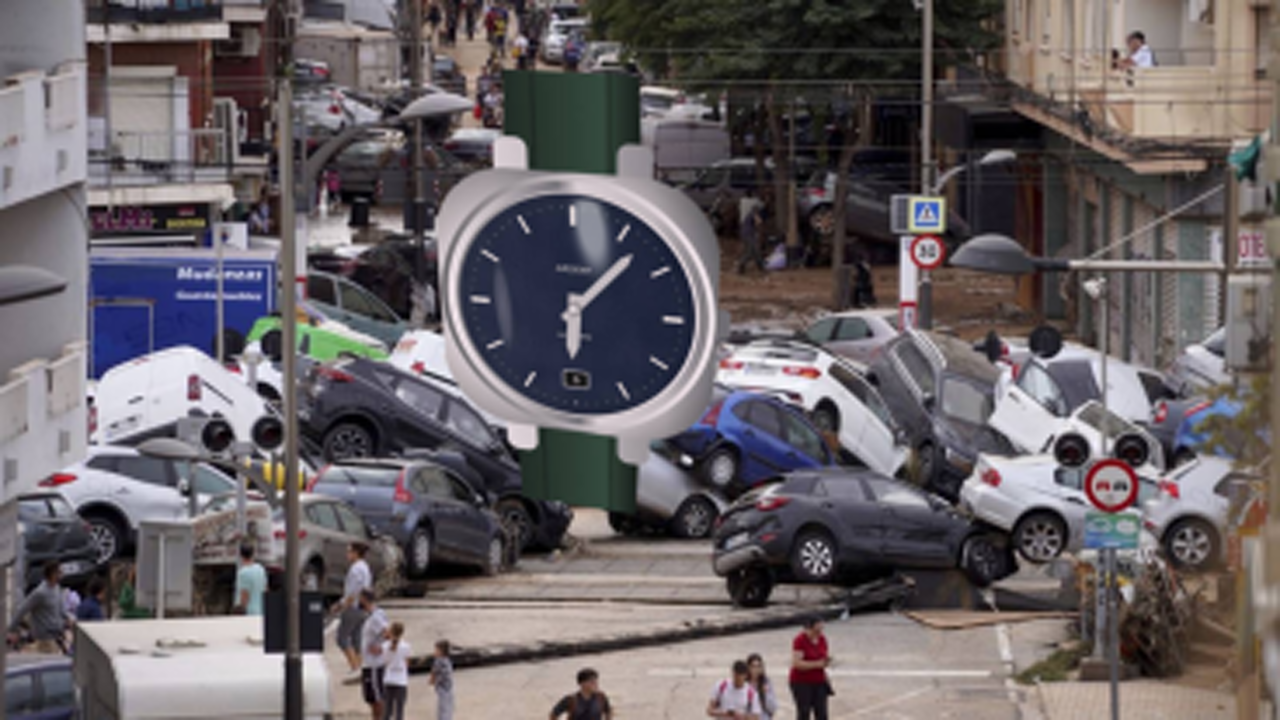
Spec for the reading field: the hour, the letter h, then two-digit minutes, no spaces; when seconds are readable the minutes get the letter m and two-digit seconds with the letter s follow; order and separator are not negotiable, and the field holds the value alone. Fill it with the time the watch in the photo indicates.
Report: 6h07
